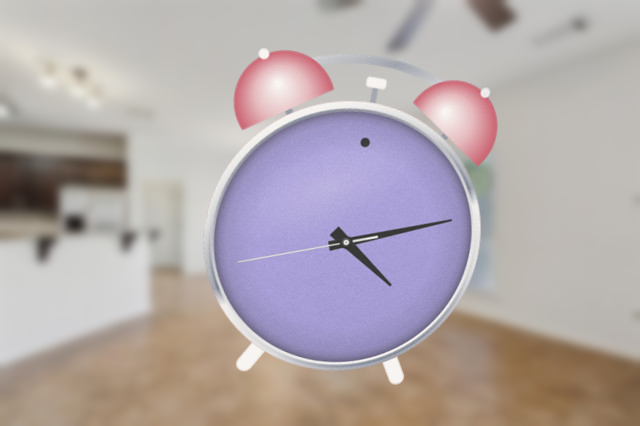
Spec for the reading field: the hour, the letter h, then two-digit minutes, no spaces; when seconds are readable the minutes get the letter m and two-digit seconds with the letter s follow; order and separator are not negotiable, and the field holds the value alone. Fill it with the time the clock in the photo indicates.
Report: 4h11m42s
